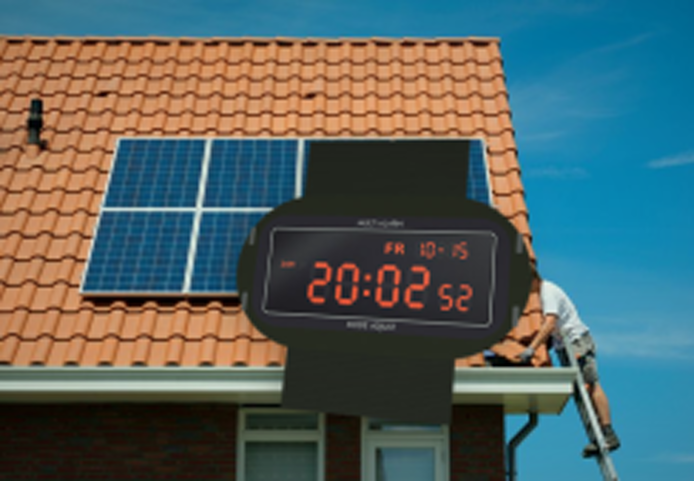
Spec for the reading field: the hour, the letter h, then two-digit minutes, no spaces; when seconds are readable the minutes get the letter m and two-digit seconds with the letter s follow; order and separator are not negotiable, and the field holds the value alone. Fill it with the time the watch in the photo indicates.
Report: 20h02m52s
